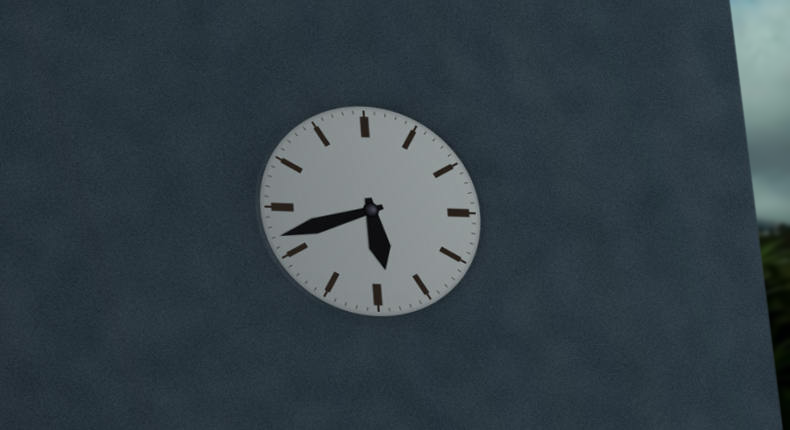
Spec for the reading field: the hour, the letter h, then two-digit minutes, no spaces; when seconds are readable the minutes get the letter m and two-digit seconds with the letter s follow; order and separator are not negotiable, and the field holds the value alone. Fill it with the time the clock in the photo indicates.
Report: 5h42
